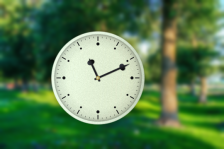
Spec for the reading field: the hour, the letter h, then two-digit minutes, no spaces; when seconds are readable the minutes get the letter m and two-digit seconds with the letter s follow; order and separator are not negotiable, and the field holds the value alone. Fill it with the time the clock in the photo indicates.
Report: 11h11
